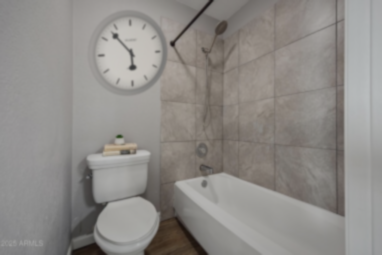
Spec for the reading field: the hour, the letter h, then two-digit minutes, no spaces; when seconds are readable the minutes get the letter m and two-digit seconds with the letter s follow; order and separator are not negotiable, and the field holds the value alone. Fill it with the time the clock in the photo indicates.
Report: 5h53
